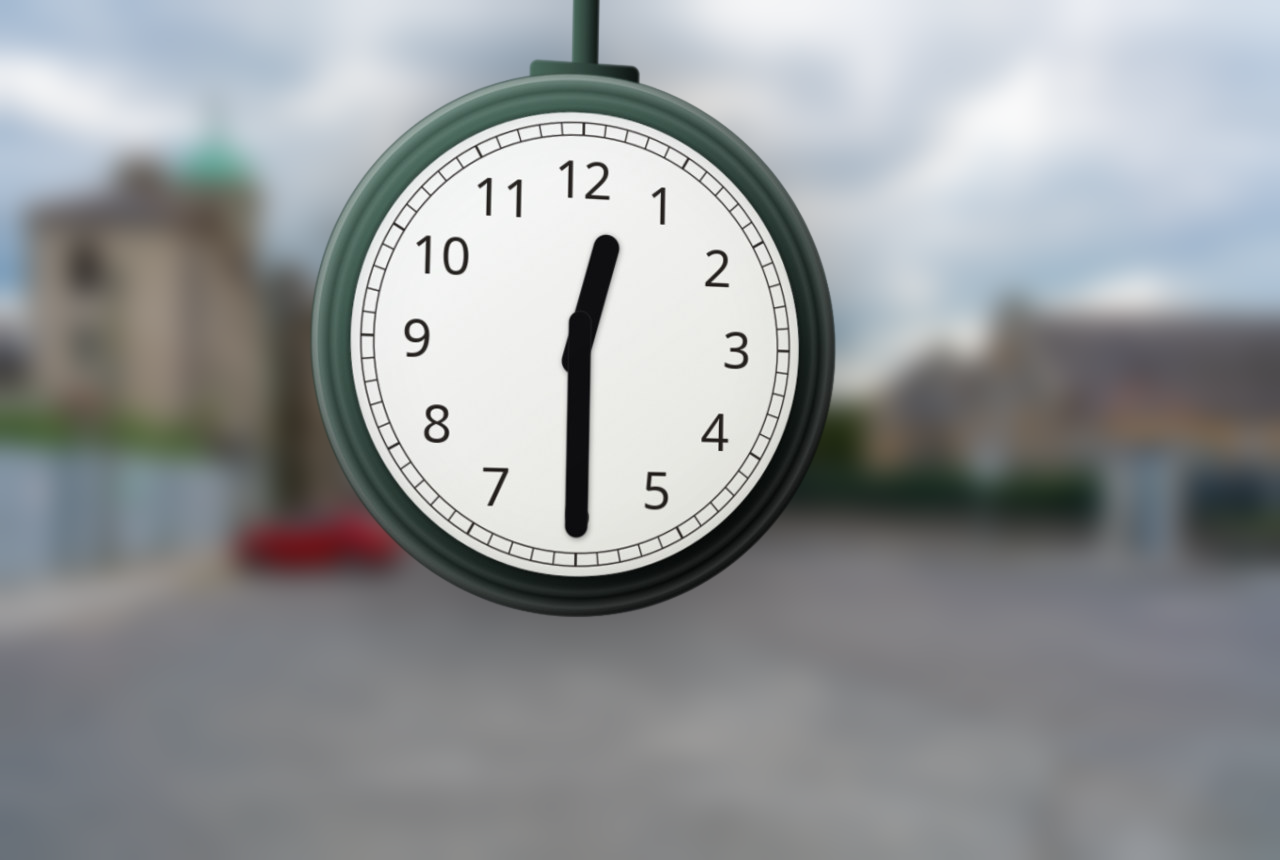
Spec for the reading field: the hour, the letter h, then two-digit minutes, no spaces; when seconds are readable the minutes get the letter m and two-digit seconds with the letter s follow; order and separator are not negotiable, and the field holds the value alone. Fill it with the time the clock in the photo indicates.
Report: 12h30
